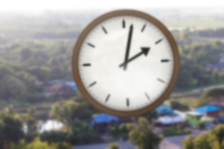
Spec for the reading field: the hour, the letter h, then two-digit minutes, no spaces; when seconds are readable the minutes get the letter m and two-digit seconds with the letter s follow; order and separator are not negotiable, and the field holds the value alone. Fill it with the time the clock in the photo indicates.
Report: 2h02
